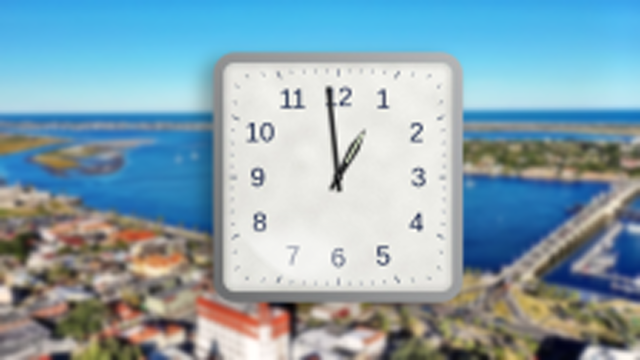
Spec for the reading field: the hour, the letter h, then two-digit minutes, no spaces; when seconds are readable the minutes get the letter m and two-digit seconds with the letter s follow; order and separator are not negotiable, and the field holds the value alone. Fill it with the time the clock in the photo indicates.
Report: 12h59
